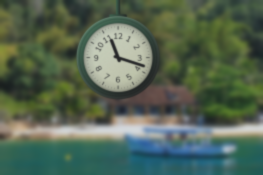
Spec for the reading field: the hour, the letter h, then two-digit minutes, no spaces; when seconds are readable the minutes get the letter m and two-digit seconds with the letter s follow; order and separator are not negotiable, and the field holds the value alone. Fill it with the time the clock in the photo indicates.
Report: 11h18
